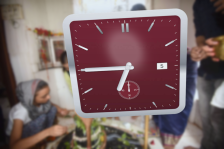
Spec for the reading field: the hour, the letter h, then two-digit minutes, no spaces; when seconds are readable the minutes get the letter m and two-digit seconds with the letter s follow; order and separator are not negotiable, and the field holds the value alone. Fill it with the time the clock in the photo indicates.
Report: 6h45
